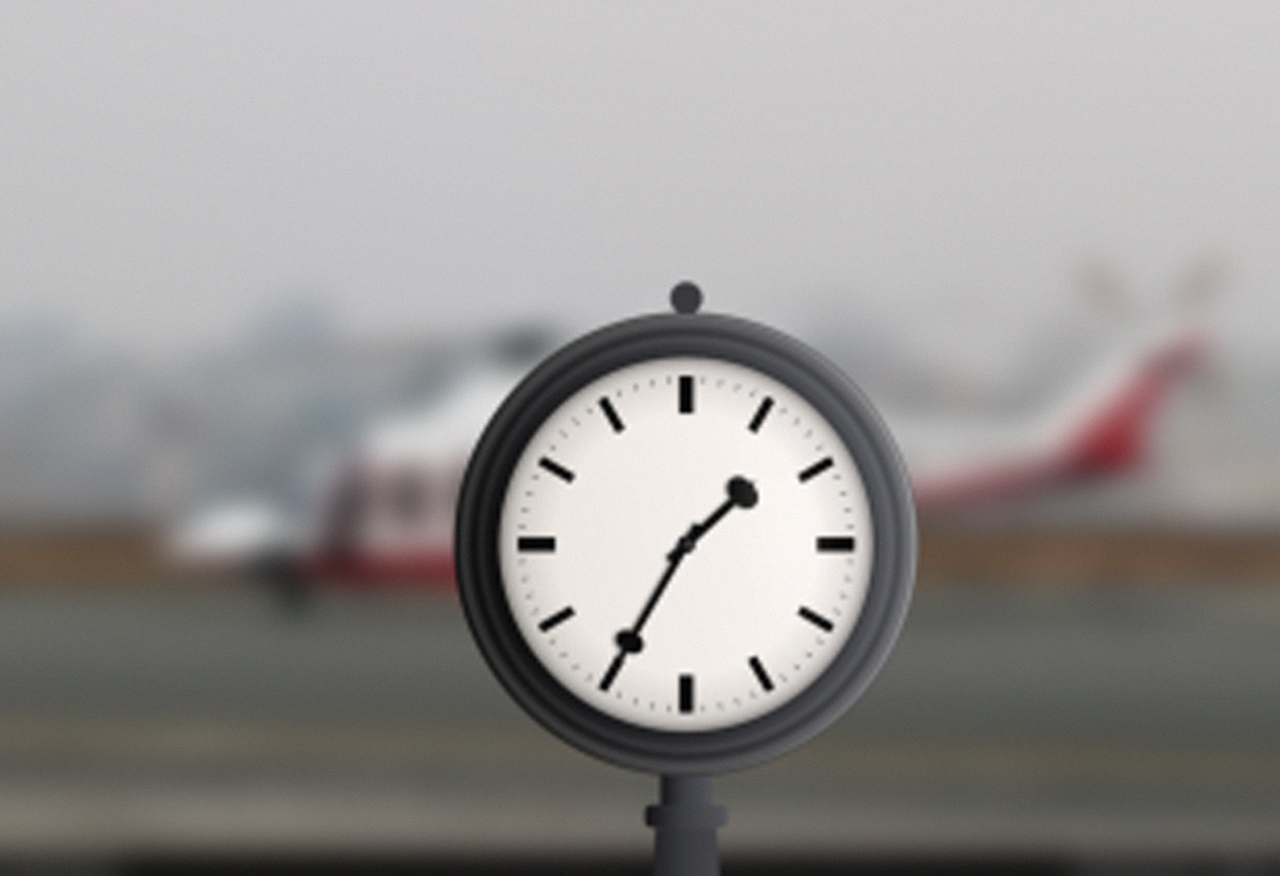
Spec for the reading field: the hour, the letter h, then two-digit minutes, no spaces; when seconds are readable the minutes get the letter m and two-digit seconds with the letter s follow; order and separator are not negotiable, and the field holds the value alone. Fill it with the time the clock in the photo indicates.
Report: 1h35
